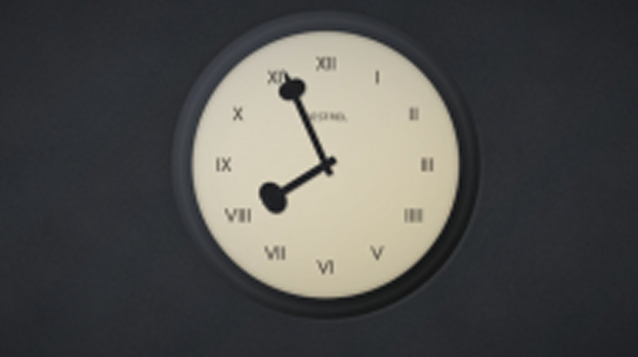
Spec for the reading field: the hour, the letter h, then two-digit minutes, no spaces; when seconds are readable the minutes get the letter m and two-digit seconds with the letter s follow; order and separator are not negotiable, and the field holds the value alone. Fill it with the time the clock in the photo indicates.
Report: 7h56
